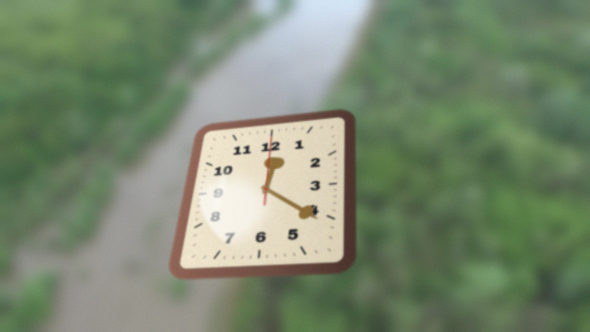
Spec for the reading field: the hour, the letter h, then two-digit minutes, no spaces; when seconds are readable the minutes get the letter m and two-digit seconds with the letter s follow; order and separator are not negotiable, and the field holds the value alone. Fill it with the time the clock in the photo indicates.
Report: 12h21m00s
